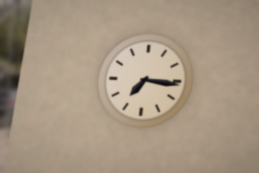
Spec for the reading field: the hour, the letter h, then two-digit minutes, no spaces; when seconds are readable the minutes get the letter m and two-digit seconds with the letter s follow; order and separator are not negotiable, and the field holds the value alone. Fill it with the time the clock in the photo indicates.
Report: 7h16
